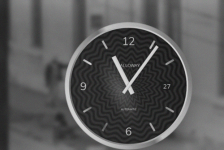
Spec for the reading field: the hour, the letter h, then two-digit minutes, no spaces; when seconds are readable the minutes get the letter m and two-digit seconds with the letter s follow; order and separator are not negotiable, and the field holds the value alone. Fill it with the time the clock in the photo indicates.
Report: 11h06
